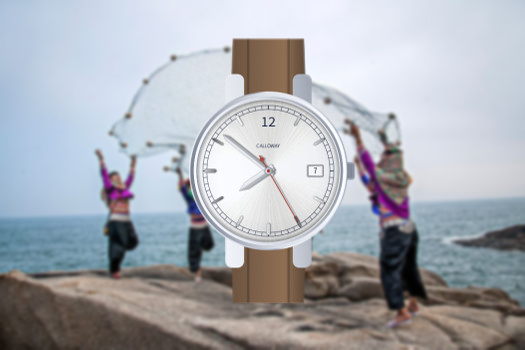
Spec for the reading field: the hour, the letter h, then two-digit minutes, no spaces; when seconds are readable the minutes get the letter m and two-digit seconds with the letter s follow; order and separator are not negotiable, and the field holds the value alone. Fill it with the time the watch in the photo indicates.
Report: 7h51m25s
